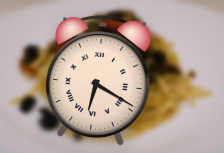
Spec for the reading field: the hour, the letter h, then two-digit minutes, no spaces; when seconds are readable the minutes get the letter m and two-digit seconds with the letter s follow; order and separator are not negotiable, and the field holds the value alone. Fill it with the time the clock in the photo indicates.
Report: 6h19
